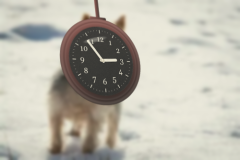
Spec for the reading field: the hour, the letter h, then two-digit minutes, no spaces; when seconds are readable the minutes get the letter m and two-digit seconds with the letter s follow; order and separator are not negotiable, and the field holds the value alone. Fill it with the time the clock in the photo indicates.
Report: 2h54
